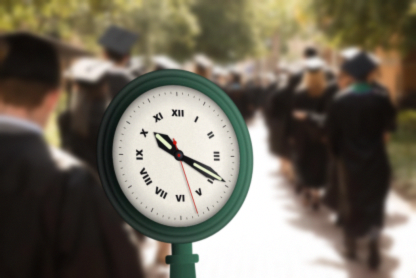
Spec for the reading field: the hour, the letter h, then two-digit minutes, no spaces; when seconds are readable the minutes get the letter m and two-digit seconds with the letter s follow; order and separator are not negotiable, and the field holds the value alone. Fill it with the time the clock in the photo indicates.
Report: 10h19m27s
